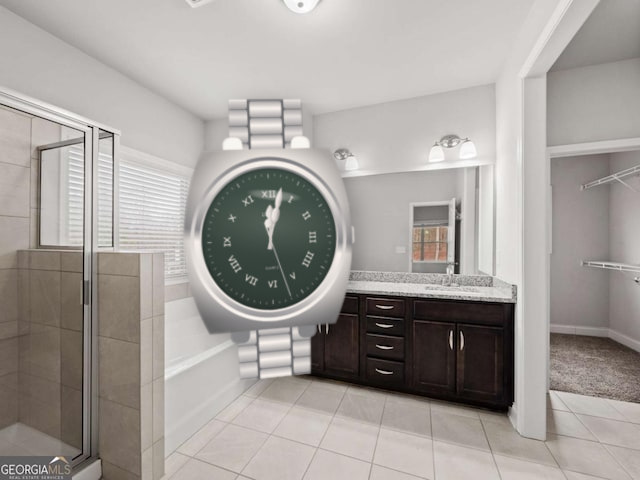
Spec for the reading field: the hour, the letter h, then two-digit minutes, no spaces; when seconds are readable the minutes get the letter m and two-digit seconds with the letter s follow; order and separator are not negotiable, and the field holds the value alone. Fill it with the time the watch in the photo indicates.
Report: 12h02m27s
